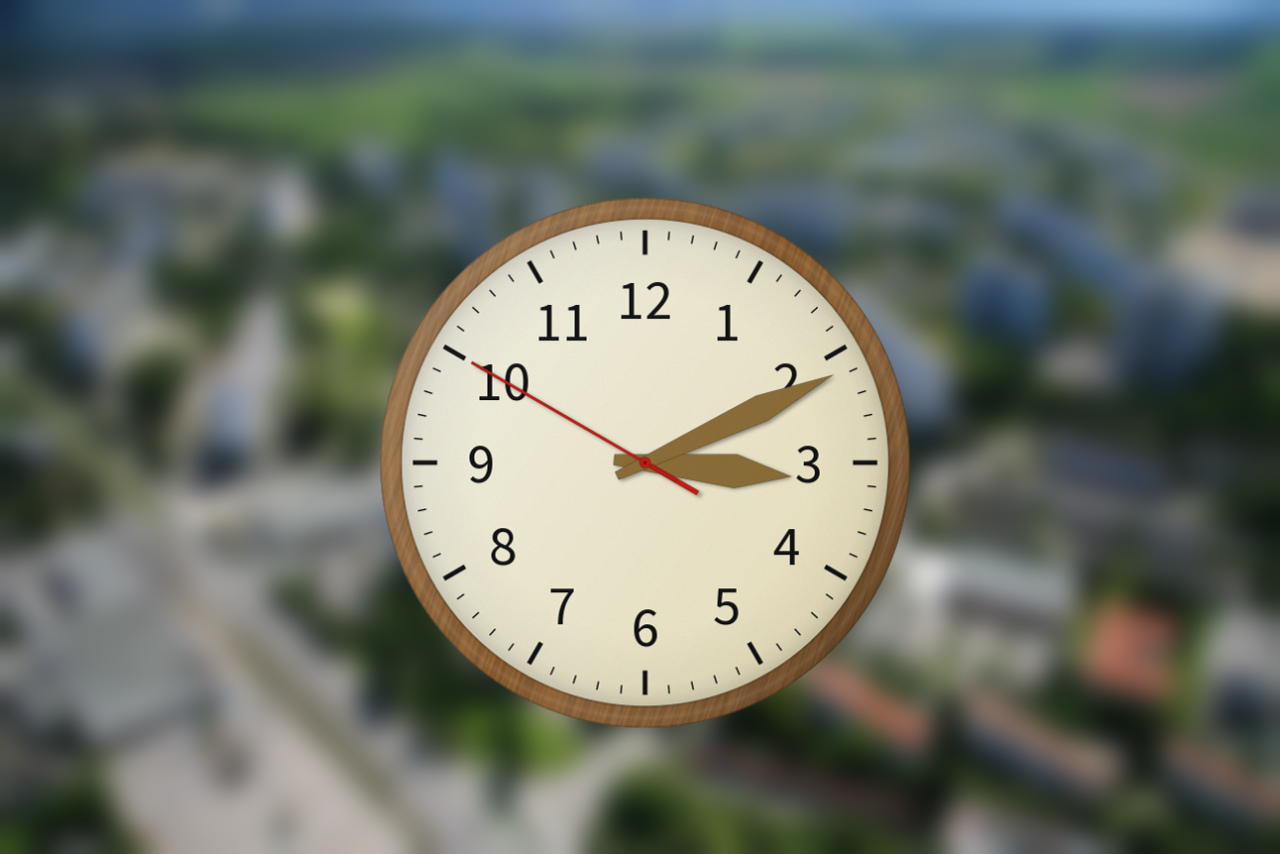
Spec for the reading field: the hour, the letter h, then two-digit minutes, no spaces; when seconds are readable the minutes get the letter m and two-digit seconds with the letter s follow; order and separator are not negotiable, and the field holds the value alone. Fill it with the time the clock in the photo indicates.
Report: 3h10m50s
